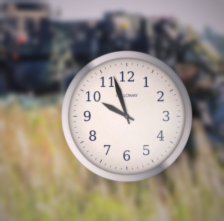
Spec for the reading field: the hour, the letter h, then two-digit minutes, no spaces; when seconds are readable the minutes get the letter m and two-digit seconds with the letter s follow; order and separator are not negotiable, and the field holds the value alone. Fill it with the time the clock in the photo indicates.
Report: 9h57
